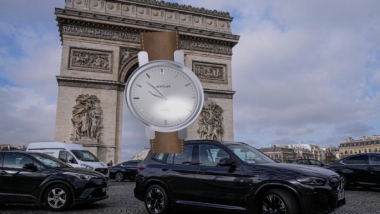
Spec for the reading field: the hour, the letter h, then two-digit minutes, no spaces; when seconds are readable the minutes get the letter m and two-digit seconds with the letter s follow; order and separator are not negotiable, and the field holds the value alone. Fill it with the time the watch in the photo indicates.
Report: 9h53
